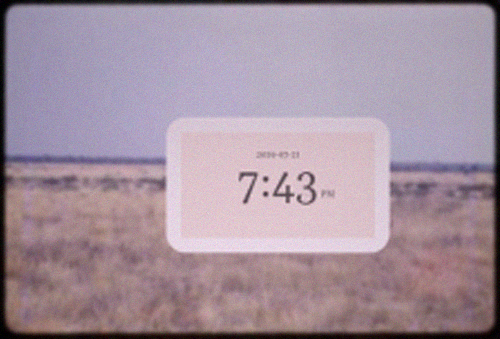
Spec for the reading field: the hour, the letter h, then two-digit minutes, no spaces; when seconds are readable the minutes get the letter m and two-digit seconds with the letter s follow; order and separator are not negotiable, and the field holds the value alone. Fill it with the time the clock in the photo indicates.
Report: 7h43
